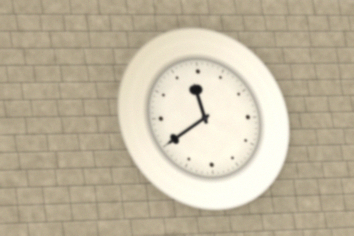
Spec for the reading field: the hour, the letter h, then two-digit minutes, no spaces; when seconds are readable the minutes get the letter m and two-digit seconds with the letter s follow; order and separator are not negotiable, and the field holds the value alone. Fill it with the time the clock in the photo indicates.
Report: 11h40
